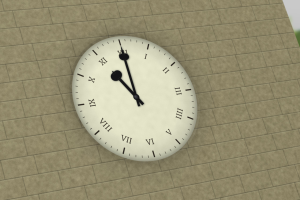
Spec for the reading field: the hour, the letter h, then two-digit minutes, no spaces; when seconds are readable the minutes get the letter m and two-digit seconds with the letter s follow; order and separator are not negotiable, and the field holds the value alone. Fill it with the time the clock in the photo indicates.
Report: 11h00
